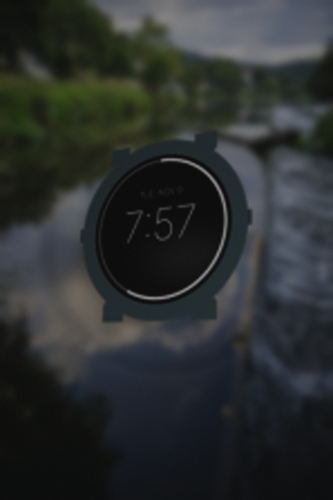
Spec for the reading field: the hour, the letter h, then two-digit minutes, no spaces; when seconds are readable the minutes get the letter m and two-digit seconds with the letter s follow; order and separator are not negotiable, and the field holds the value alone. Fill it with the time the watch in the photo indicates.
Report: 7h57
